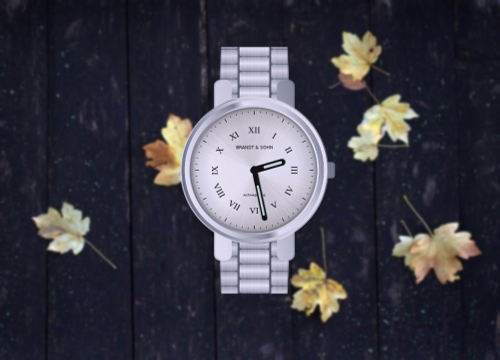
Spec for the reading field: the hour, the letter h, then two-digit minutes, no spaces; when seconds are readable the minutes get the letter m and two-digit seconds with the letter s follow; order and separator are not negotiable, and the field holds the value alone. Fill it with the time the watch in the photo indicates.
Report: 2h28
